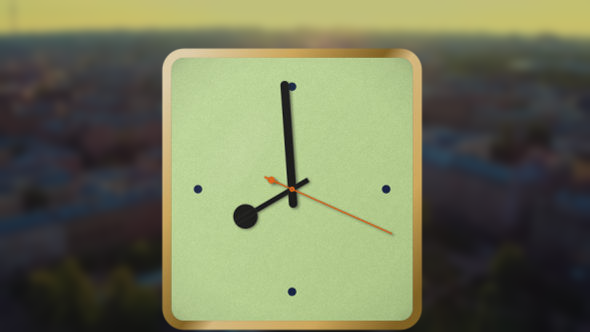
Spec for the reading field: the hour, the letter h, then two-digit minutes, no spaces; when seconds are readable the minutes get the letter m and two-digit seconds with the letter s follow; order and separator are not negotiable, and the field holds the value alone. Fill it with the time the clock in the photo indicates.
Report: 7h59m19s
